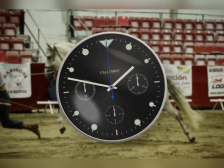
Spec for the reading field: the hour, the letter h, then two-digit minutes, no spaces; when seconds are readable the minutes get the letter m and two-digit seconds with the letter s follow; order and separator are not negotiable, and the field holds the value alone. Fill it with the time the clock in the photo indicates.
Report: 1h48
